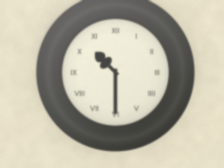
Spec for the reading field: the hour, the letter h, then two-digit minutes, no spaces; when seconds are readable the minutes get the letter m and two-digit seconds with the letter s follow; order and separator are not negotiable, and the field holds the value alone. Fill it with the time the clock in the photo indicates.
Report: 10h30
